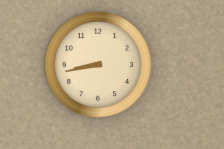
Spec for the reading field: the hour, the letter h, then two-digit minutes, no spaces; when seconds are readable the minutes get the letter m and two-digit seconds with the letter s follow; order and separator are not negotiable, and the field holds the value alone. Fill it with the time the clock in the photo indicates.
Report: 8h43
